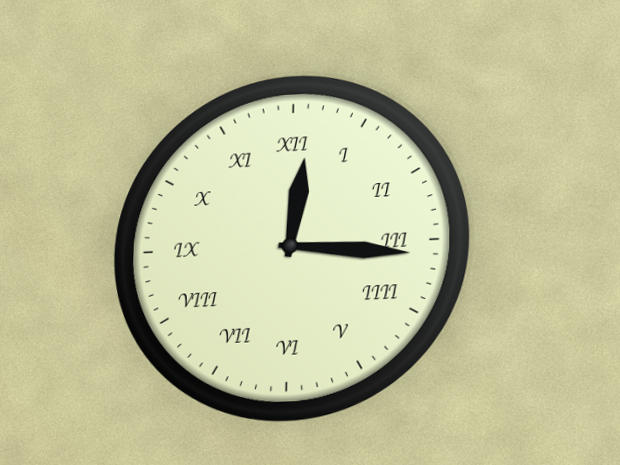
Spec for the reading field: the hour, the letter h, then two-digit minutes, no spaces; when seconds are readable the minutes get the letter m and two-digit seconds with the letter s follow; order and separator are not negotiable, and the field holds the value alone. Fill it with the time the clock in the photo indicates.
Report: 12h16
